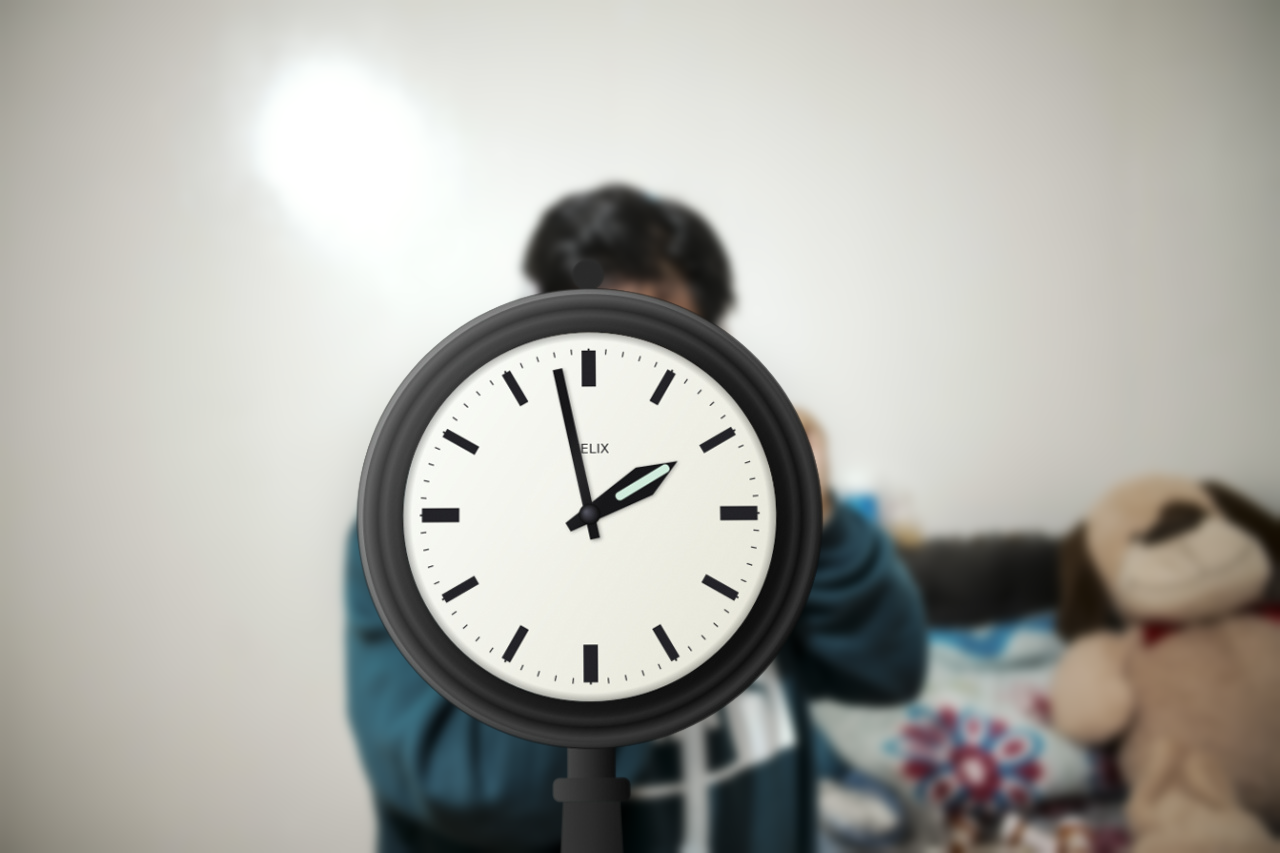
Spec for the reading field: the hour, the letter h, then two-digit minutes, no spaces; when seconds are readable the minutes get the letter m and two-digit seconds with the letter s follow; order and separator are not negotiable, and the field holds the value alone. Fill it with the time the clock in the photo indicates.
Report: 1h58
